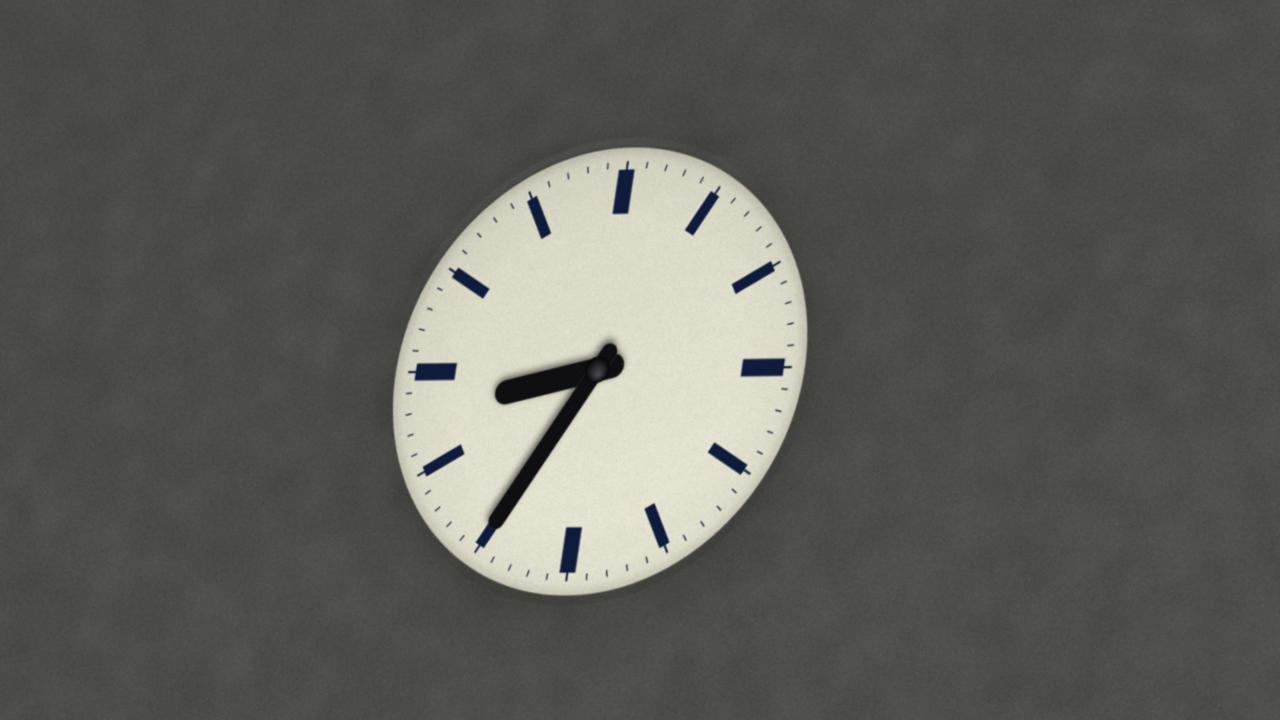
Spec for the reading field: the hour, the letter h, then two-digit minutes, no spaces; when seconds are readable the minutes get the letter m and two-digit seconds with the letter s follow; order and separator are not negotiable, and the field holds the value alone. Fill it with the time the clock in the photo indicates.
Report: 8h35
